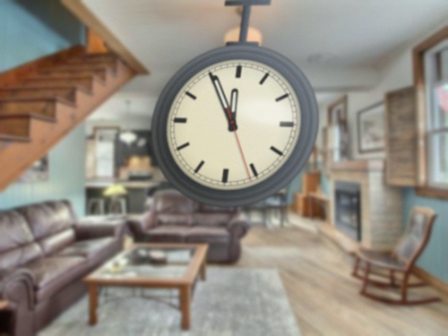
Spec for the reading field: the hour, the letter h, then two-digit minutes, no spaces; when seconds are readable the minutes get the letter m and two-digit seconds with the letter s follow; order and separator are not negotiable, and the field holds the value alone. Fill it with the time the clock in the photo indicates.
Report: 11h55m26s
